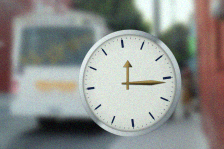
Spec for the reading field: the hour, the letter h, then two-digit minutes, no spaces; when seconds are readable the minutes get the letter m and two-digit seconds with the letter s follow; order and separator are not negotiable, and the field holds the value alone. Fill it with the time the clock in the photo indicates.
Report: 12h16
